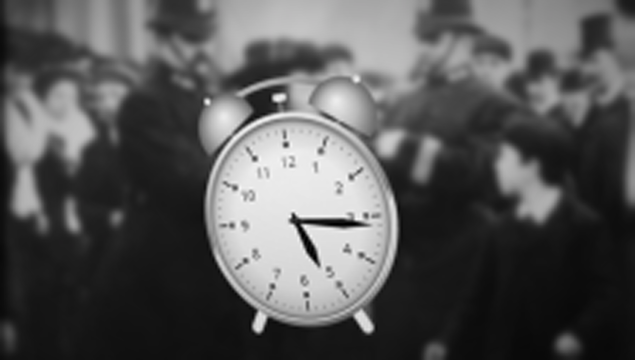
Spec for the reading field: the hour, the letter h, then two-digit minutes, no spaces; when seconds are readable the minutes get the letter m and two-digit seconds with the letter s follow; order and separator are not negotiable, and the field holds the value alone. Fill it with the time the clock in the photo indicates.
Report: 5h16
